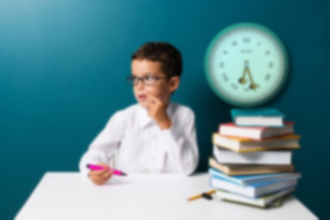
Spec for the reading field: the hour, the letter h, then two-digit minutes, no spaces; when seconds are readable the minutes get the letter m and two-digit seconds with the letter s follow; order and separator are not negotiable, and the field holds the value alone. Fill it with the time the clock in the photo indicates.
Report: 6h27
